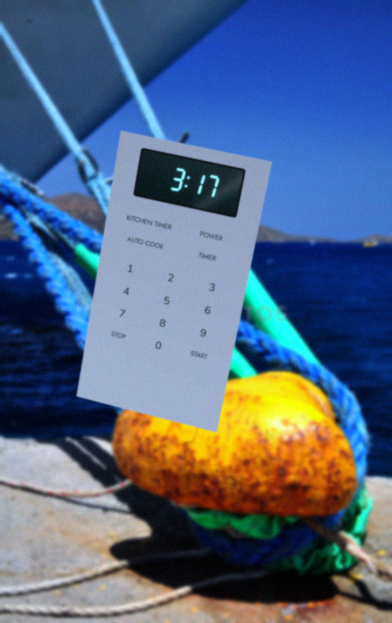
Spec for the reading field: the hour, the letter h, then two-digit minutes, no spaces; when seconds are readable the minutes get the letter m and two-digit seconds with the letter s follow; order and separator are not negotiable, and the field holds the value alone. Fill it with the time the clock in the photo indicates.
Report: 3h17
